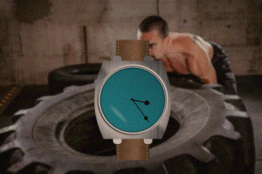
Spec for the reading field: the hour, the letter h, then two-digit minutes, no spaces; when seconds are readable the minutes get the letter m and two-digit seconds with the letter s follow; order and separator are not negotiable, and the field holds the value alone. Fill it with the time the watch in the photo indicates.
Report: 3h24
